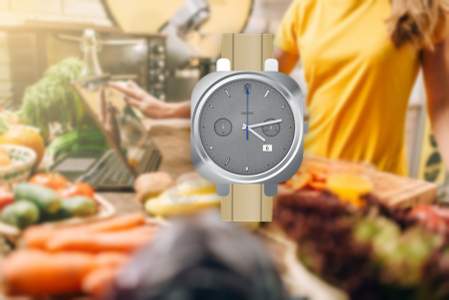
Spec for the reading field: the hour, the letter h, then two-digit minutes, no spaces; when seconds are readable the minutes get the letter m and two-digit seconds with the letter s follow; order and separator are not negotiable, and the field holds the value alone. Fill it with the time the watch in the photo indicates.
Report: 4h13
